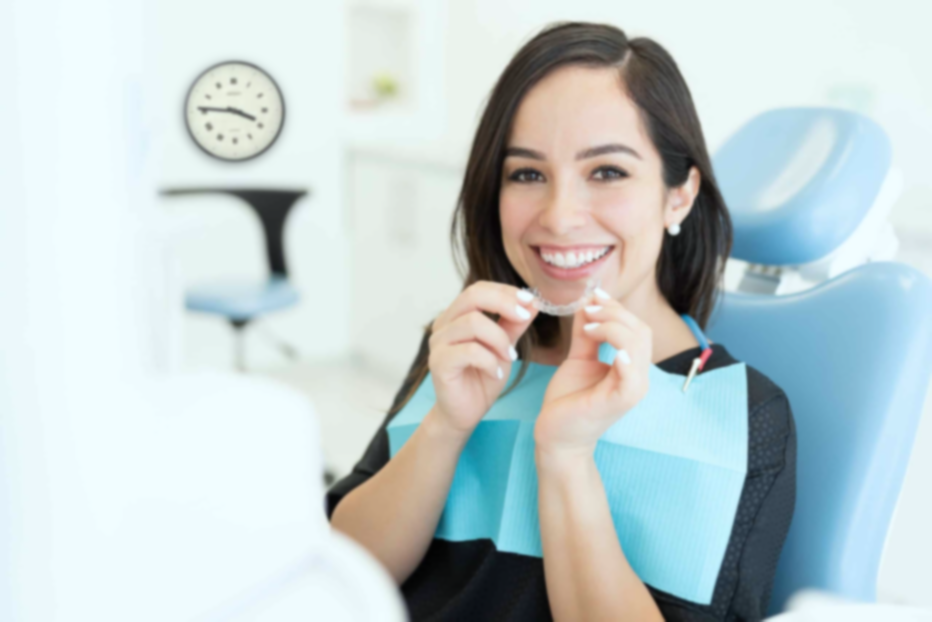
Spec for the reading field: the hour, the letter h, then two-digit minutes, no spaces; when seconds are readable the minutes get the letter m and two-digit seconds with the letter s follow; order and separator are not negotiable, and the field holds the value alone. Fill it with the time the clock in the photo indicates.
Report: 3h46
